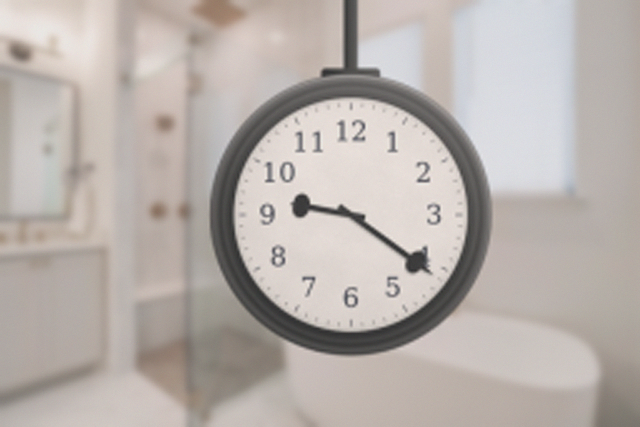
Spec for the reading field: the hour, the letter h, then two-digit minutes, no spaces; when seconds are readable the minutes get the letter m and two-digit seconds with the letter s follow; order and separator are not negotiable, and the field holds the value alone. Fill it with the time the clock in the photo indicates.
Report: 9h21
